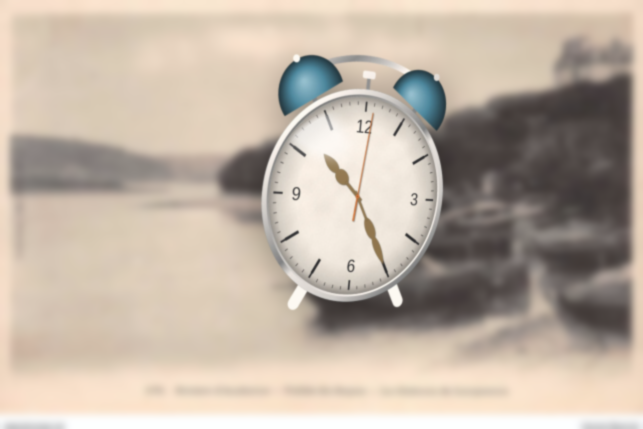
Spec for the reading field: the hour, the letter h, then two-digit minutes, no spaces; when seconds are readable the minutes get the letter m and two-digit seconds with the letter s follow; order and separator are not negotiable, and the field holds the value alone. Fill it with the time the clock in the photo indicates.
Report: 10h25m01s
